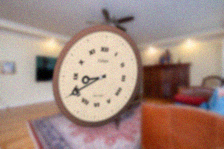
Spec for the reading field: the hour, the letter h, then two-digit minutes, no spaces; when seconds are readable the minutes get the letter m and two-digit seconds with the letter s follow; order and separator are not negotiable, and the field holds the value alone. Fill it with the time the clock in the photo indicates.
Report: 8h40
